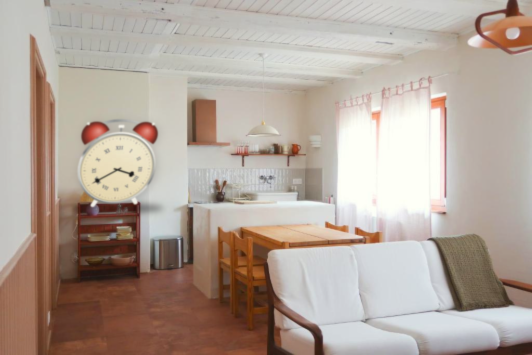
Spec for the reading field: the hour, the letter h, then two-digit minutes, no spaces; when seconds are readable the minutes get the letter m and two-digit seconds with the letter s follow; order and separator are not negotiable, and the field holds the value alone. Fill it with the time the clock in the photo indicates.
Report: 3h40
